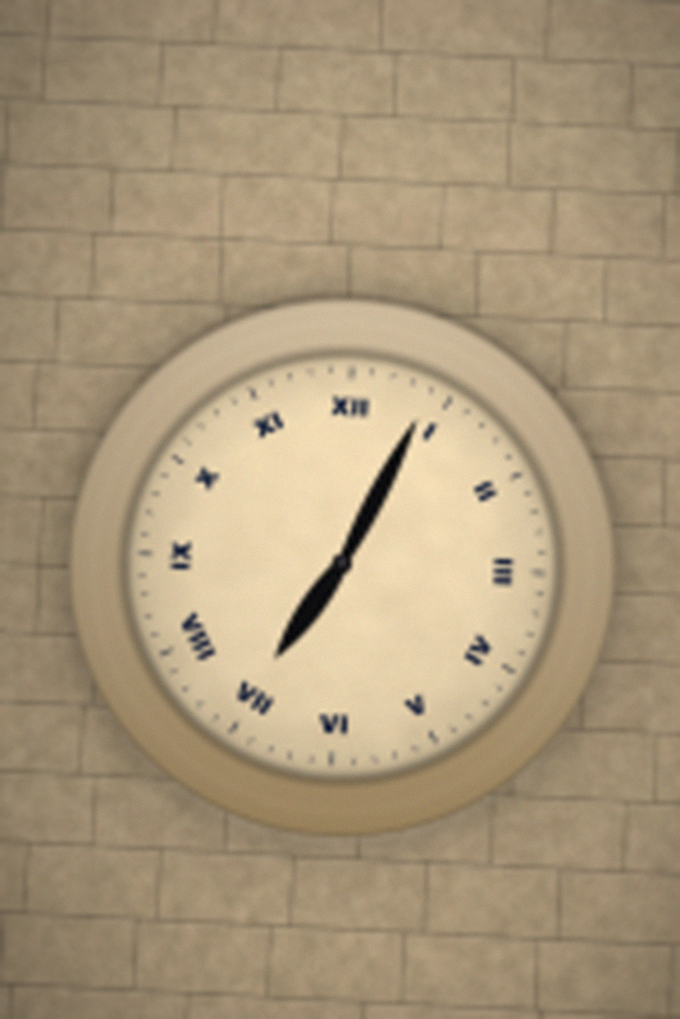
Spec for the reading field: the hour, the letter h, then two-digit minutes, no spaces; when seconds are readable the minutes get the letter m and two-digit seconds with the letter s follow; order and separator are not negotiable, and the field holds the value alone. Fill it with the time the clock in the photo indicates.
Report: 7h04
